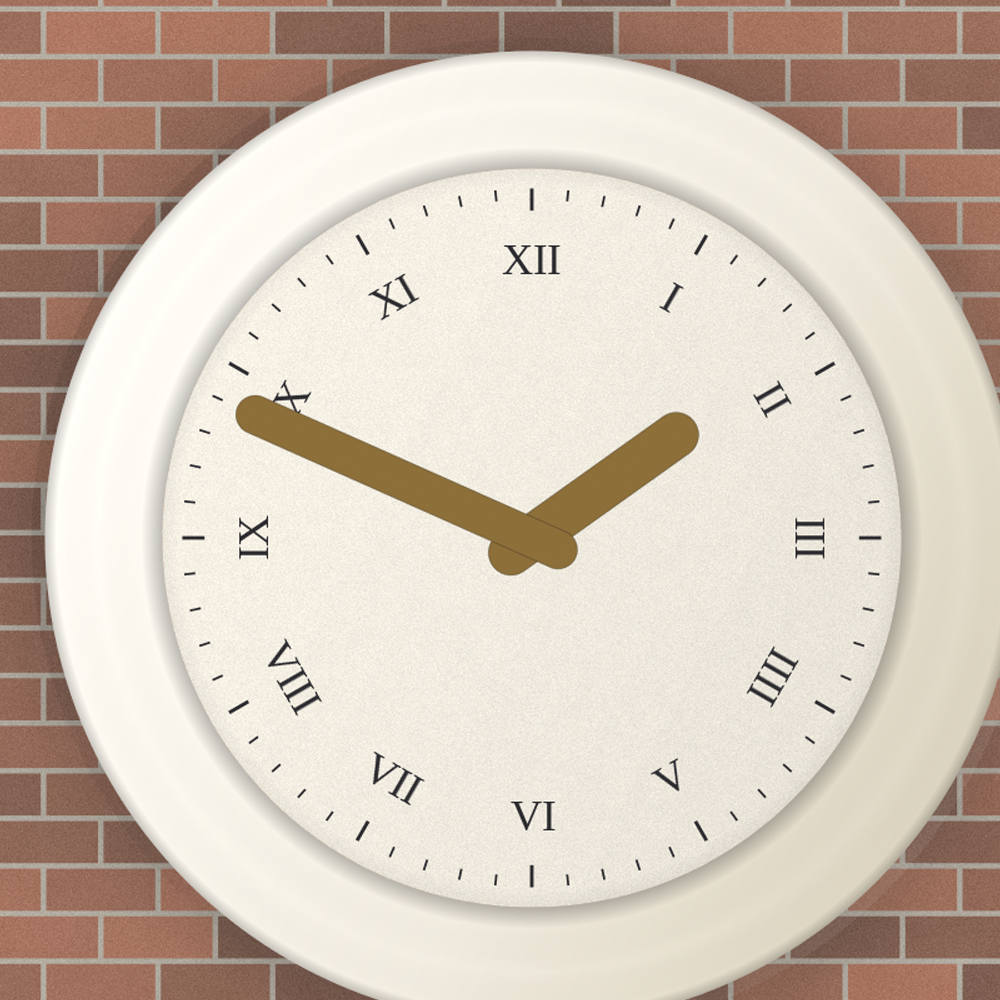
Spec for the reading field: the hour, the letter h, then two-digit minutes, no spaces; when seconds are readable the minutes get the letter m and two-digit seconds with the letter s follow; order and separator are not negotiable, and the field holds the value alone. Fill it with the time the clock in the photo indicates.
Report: 1h49
